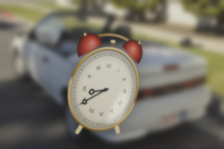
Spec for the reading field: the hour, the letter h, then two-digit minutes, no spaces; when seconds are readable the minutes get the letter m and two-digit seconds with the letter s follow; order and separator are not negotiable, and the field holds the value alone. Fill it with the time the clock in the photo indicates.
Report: 8h40
